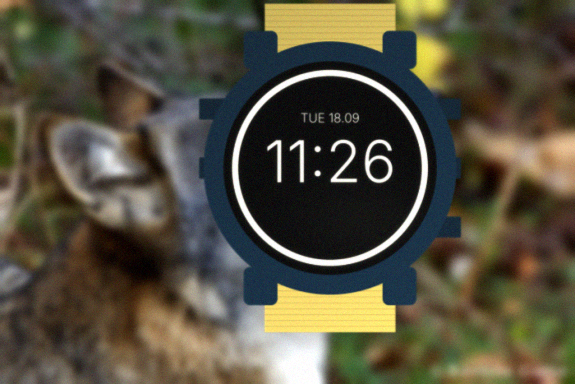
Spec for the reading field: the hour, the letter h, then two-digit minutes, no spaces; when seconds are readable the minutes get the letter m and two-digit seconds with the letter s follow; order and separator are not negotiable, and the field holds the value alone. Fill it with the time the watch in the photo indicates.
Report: 11h26
